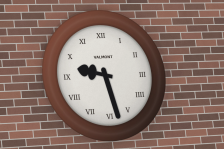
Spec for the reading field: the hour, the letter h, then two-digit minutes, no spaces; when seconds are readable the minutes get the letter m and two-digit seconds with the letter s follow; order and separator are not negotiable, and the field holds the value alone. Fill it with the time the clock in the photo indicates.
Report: 9h28
